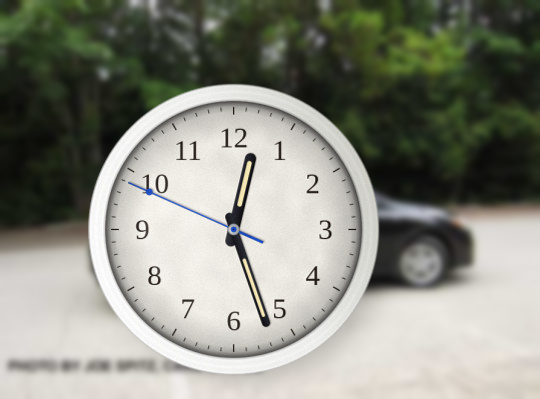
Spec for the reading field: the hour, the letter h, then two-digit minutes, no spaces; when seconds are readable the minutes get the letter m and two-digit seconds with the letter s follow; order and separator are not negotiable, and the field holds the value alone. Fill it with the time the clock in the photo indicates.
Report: 12h26m49s
